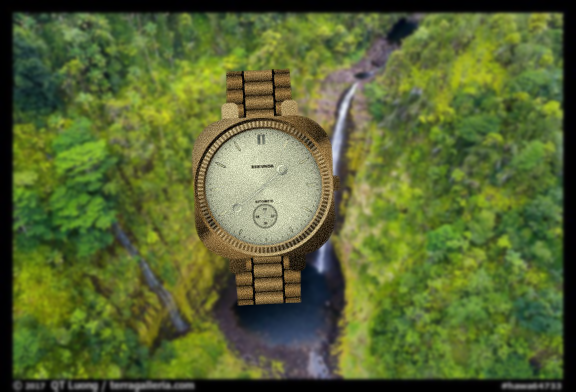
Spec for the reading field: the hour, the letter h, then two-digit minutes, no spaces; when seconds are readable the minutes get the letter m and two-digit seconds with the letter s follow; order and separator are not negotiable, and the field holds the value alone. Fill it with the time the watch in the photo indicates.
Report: 1h39
